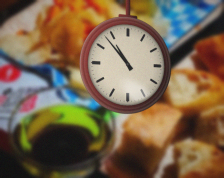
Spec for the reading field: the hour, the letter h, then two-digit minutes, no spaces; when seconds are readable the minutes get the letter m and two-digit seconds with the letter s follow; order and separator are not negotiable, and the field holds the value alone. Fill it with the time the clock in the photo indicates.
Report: 10h53
